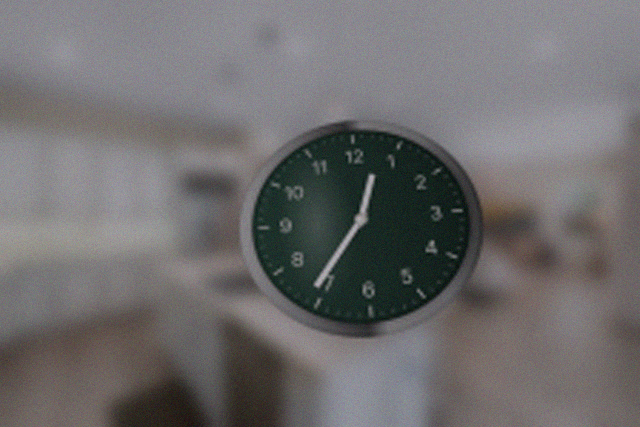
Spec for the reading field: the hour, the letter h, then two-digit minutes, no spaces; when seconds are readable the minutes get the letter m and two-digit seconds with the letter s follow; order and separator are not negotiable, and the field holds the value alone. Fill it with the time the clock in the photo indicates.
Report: 12h36
